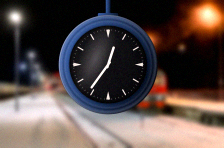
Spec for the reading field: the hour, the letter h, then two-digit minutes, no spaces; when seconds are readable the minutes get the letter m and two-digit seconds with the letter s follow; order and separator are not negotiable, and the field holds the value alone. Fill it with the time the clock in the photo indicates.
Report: 12h36
